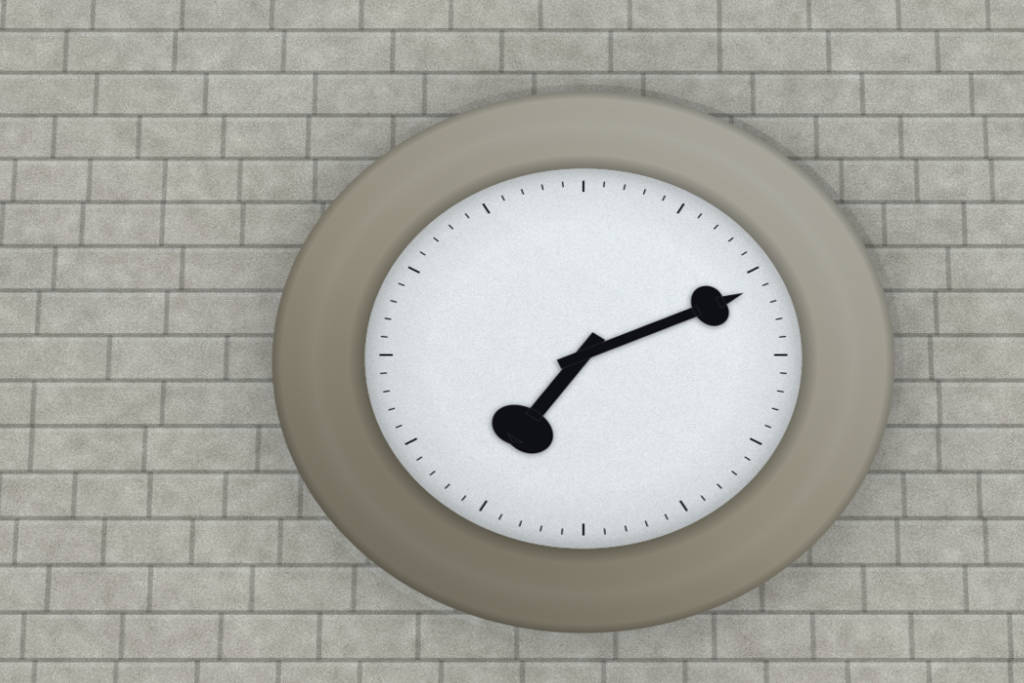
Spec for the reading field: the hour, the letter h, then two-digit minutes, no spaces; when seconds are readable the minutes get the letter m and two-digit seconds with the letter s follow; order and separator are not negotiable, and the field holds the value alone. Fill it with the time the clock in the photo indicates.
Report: 7h11
